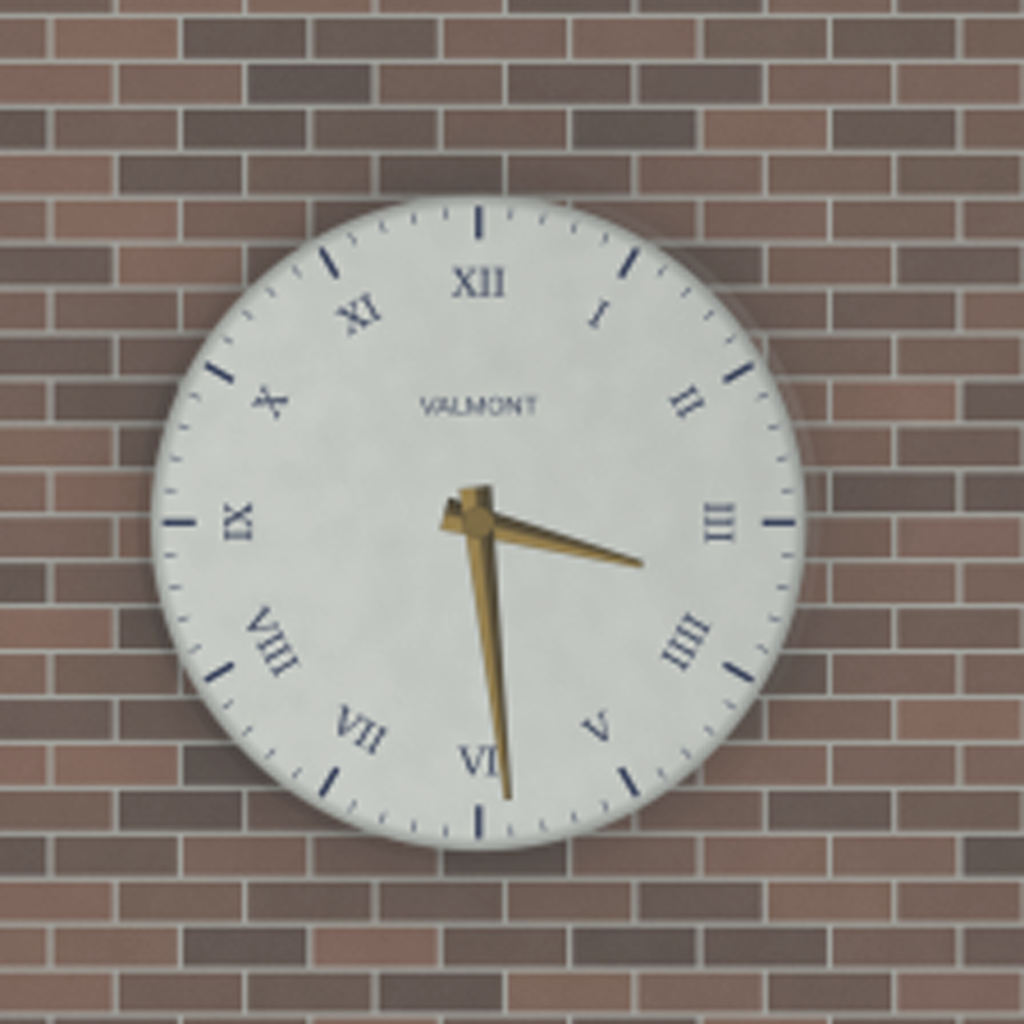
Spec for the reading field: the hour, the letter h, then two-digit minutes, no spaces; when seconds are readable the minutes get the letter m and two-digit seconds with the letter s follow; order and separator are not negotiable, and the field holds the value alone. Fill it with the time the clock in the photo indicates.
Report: 3h29
